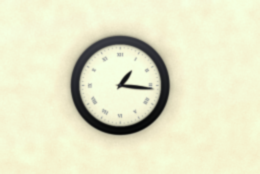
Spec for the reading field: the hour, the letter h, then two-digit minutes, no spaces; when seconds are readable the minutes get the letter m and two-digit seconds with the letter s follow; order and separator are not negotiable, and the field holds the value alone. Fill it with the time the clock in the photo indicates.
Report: 1h16
